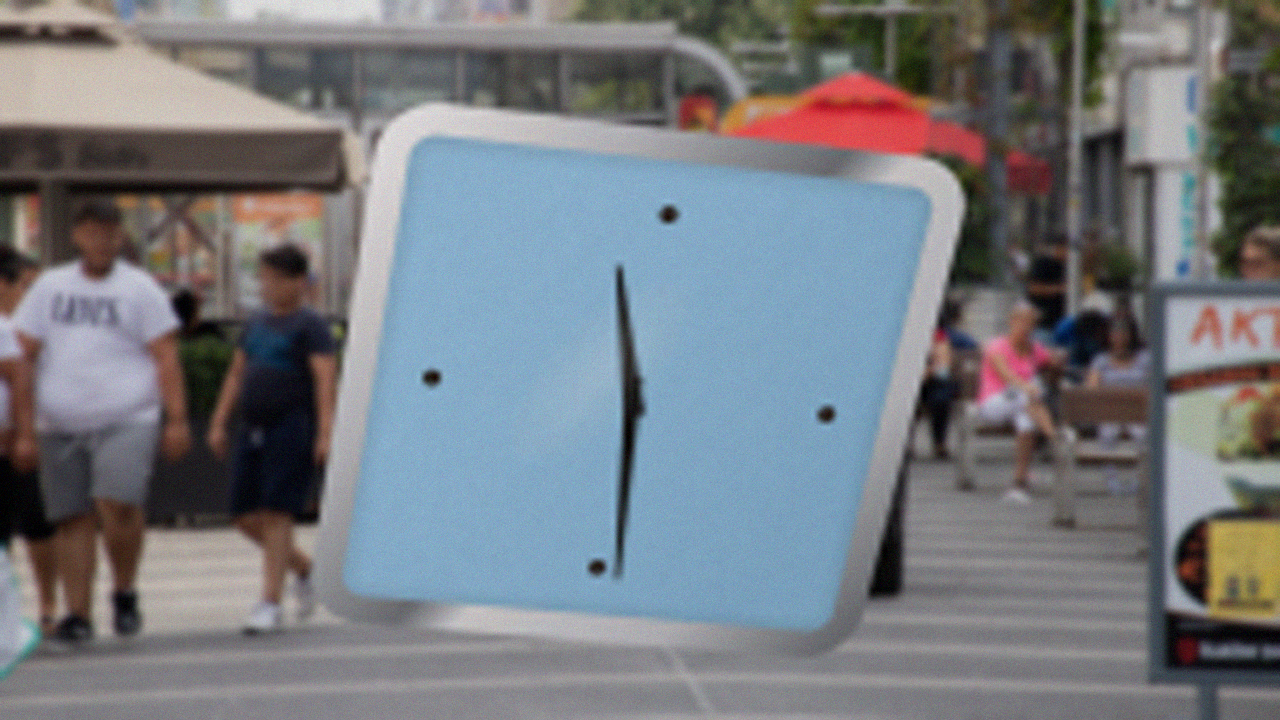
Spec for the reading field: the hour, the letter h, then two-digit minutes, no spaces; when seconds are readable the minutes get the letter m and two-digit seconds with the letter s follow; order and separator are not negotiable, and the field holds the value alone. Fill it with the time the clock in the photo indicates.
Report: 11h29
